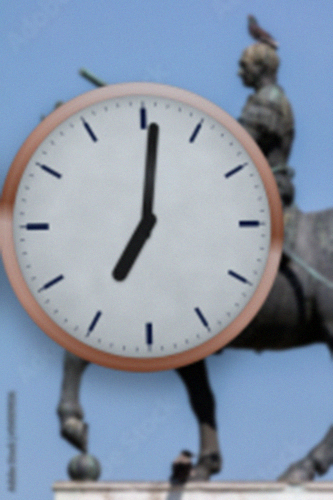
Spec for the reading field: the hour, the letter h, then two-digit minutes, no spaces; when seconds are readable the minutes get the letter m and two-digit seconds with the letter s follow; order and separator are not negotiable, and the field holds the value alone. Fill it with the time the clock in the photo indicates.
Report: 7h01
